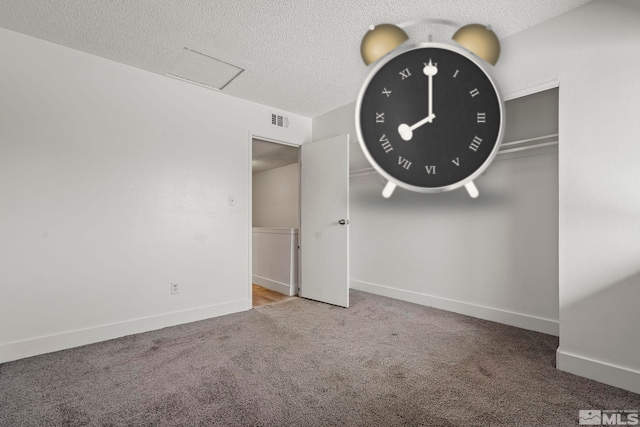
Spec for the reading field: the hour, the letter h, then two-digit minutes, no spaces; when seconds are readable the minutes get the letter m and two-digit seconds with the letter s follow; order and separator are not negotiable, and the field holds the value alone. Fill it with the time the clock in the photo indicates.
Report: 8h00
